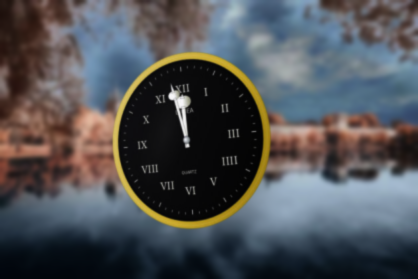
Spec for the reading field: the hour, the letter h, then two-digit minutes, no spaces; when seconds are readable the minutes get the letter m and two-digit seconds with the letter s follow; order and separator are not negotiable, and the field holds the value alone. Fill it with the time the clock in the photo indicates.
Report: 11h58
